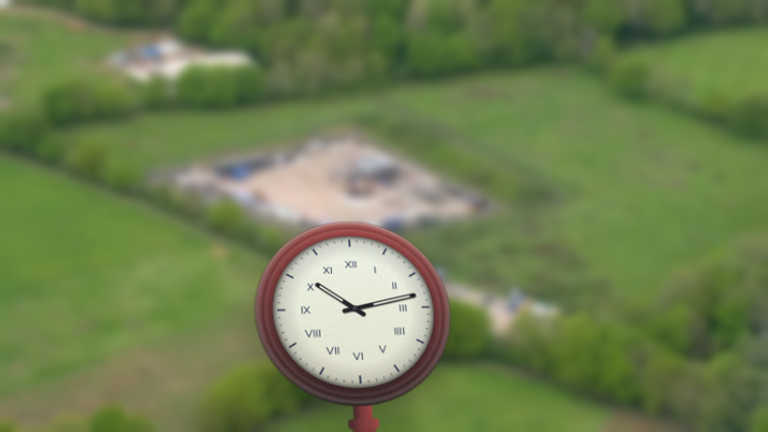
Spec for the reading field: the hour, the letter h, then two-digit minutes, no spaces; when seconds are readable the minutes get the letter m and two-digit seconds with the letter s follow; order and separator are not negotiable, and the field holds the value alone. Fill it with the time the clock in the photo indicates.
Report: 10h13
